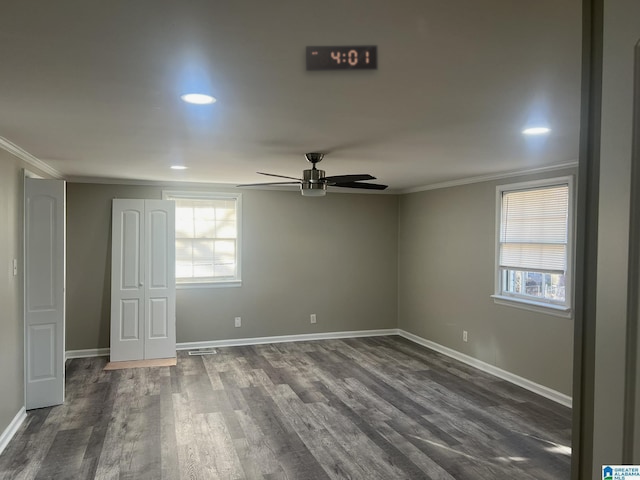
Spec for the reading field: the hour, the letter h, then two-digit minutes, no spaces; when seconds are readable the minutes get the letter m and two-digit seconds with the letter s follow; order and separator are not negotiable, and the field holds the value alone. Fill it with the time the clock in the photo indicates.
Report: 4h01
